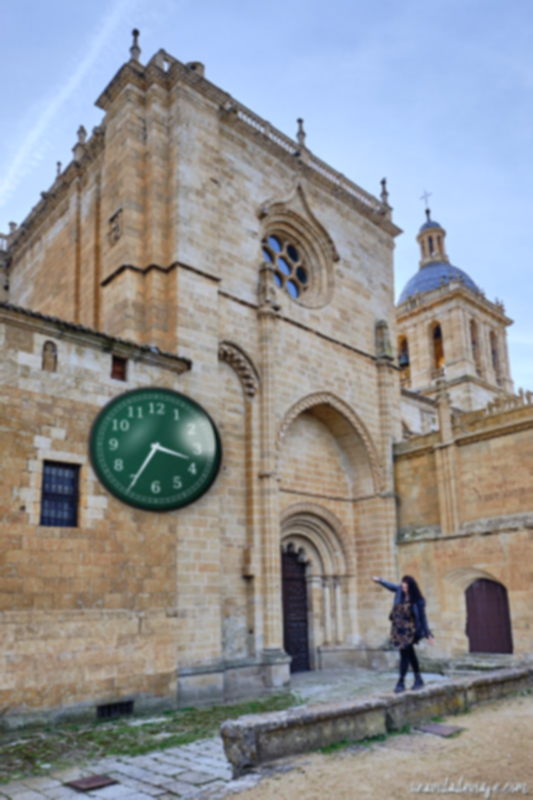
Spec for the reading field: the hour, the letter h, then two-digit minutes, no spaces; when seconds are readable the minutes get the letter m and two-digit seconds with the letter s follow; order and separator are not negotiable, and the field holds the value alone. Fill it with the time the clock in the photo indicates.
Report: 3h35
